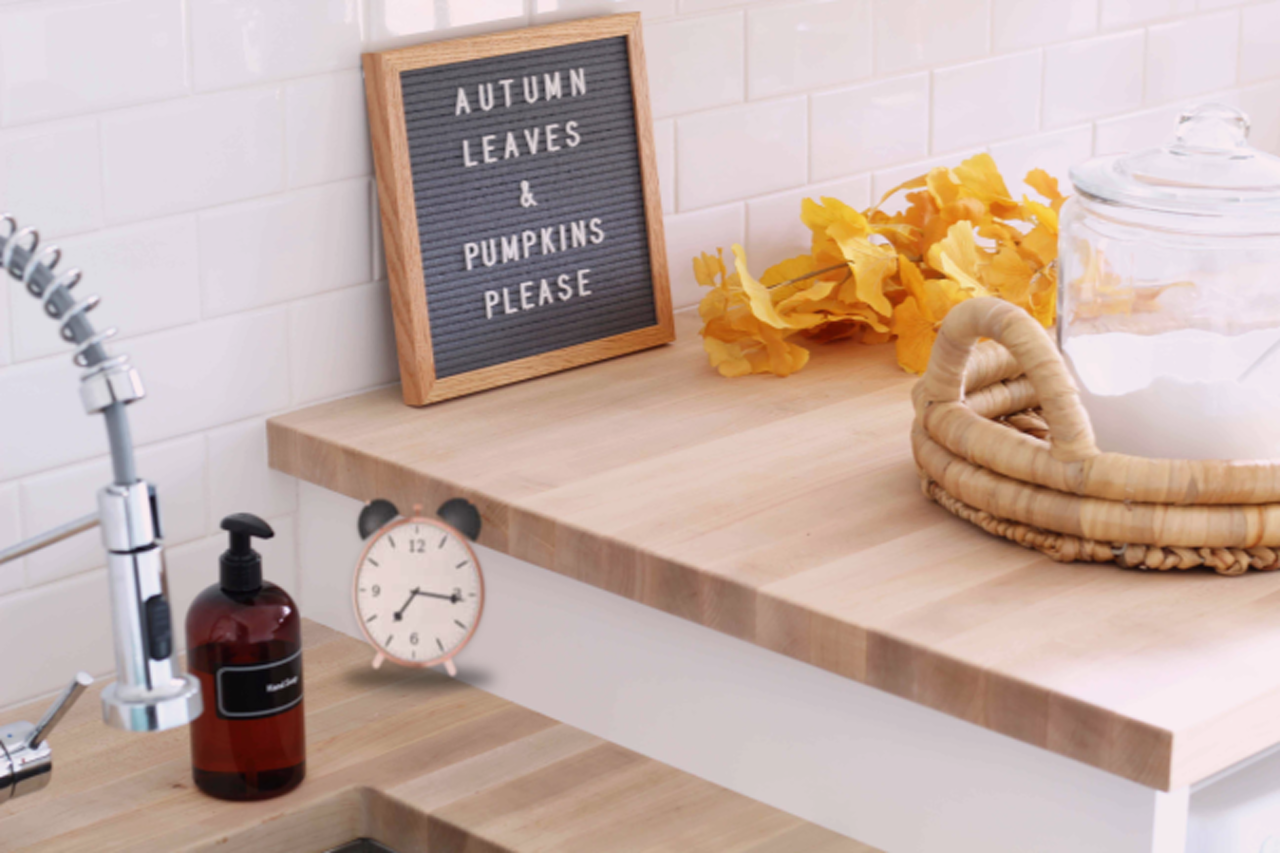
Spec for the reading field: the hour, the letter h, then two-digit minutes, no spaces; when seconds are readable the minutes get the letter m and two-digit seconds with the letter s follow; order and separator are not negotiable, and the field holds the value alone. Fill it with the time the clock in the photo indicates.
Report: 7h16
